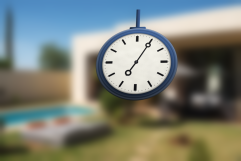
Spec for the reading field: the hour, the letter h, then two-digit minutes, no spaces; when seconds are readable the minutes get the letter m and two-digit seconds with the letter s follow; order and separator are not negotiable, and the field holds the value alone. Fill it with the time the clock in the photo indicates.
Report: 7h05
